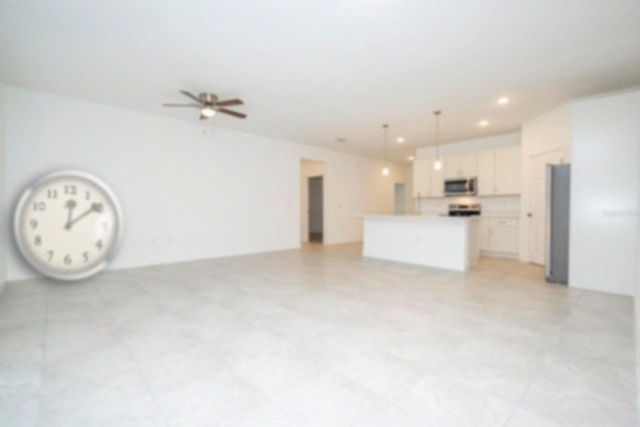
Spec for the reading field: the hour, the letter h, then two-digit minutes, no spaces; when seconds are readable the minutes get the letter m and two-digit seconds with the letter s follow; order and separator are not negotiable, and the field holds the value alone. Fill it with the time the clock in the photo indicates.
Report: 12h09
